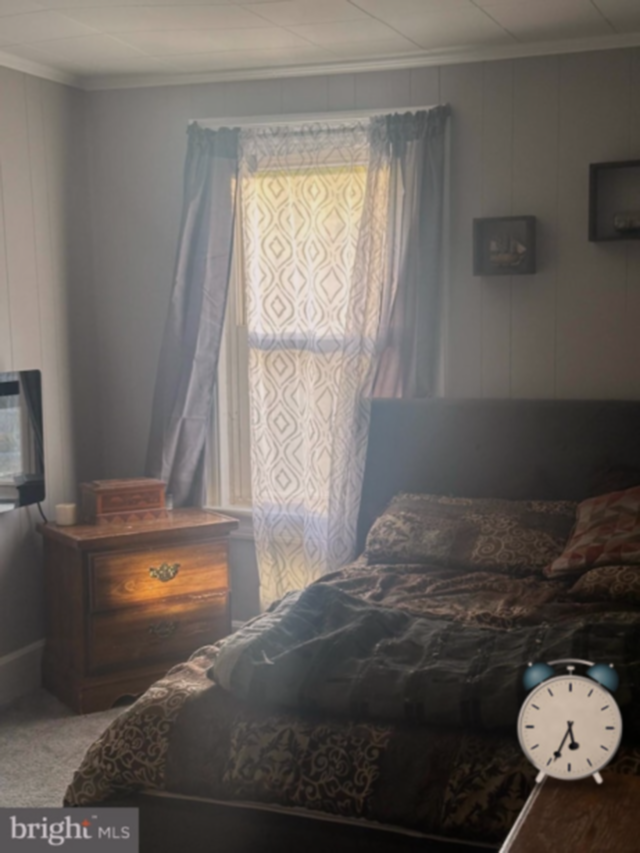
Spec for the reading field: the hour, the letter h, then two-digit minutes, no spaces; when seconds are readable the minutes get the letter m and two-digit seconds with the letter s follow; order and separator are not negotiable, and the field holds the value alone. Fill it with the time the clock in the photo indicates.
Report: 5h34
